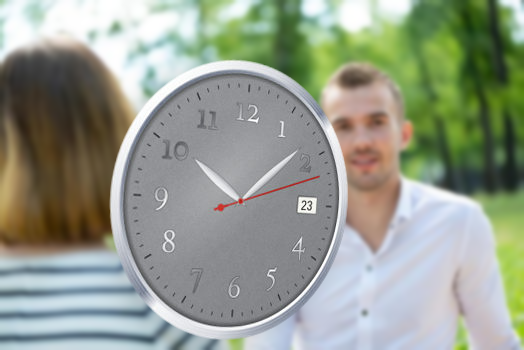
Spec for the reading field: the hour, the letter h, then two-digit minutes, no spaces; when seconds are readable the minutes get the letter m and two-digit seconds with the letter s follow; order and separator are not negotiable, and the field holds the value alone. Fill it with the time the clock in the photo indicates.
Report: 10h08m12s
